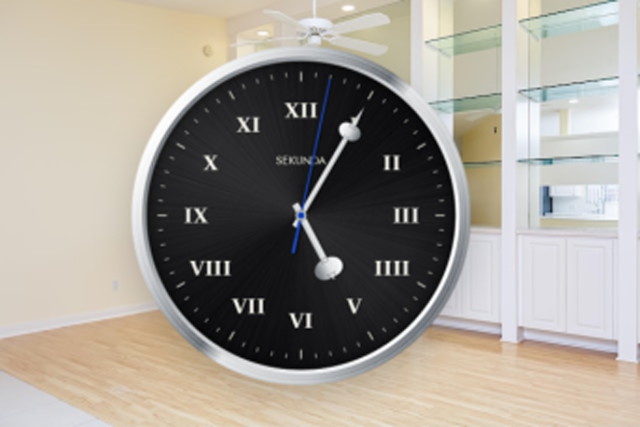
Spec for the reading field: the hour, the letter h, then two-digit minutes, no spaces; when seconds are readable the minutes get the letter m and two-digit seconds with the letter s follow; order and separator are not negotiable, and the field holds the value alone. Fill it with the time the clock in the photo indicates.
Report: 5h05m02s
